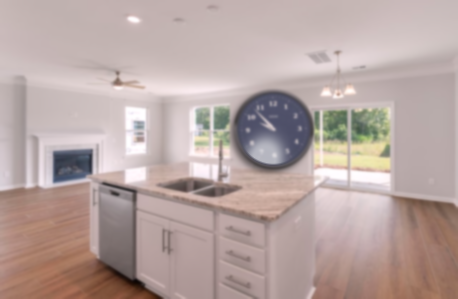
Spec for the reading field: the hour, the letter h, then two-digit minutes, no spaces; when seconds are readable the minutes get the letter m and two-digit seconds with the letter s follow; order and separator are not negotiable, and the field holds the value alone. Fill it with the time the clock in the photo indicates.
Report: 9h53
